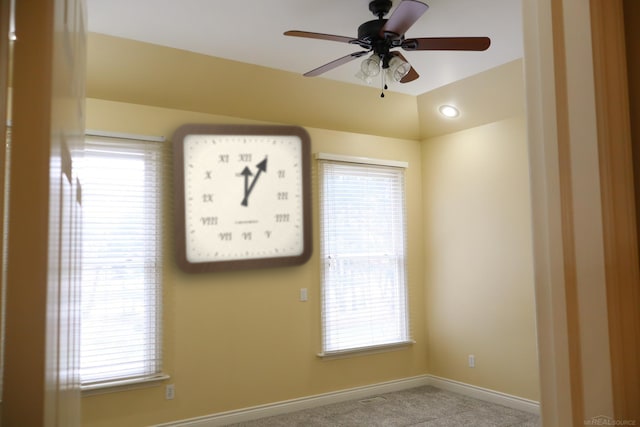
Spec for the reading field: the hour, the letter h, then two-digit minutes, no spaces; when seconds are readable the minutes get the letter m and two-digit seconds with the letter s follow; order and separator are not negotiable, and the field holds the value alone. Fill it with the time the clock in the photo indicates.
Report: 12h05
